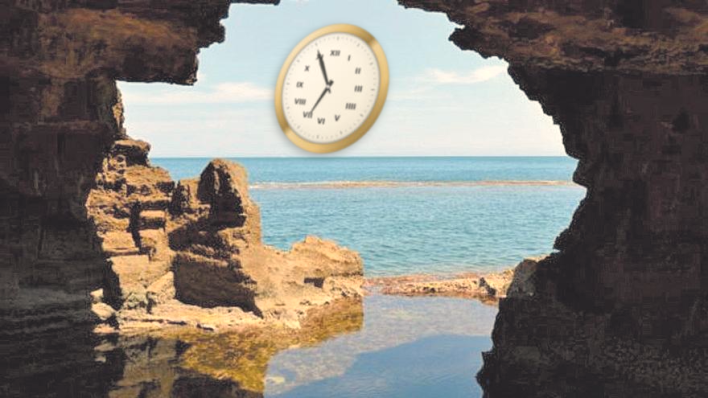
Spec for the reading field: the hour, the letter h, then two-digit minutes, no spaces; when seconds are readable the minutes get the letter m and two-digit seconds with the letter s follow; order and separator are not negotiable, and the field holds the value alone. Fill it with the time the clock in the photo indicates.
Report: 6h55
